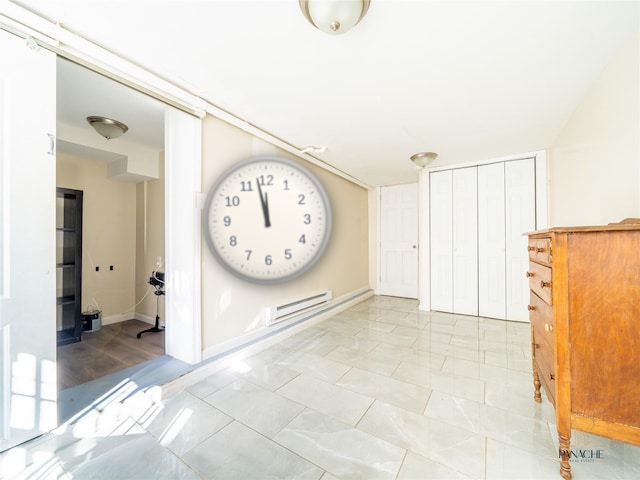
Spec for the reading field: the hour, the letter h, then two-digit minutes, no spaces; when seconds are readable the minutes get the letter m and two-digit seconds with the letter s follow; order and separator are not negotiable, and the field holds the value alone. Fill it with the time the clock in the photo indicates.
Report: 11h58
